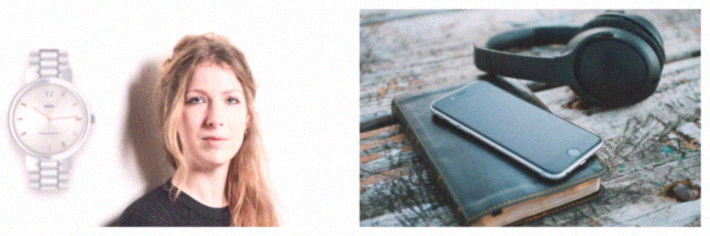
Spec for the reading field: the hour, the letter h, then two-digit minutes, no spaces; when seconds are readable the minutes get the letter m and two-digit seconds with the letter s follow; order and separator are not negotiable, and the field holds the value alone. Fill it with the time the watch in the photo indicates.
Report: 10h14
